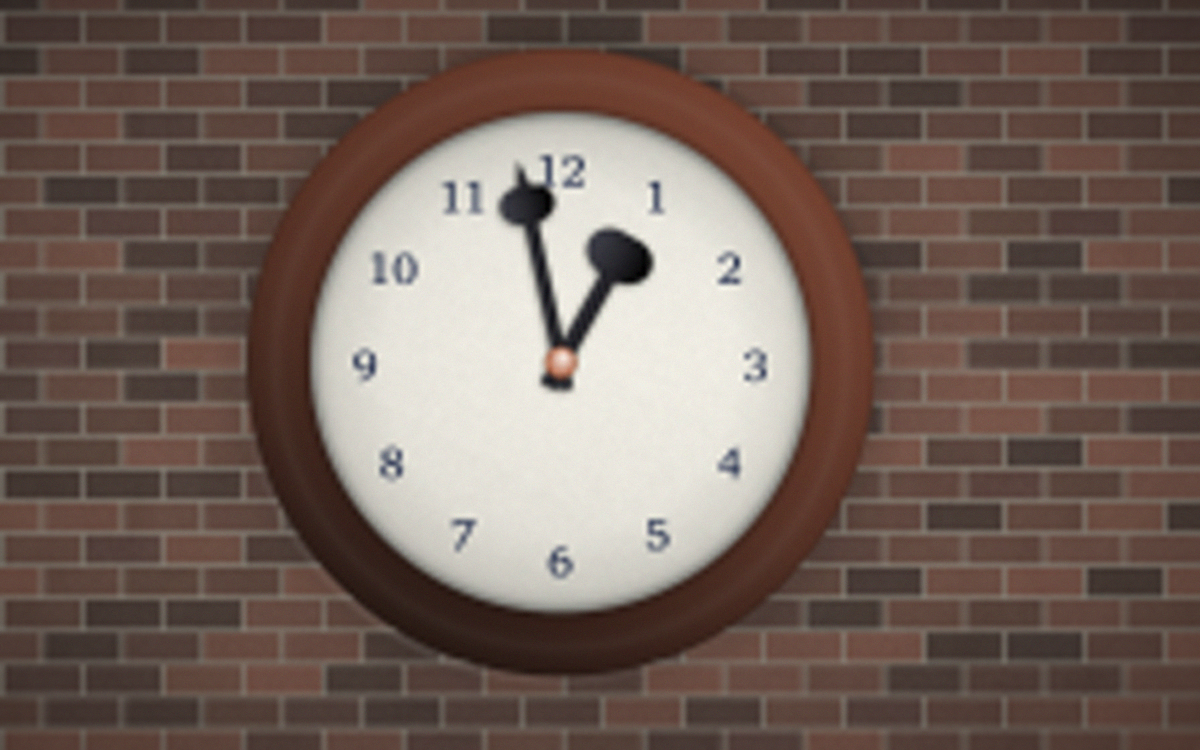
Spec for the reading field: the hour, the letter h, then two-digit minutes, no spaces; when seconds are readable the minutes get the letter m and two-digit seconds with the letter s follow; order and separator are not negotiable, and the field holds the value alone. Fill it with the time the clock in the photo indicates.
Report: 12h58
